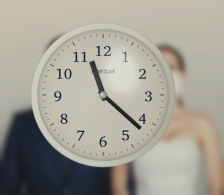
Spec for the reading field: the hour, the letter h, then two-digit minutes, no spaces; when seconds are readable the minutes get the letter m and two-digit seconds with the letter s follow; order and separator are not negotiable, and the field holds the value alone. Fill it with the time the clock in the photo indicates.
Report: 11h22
